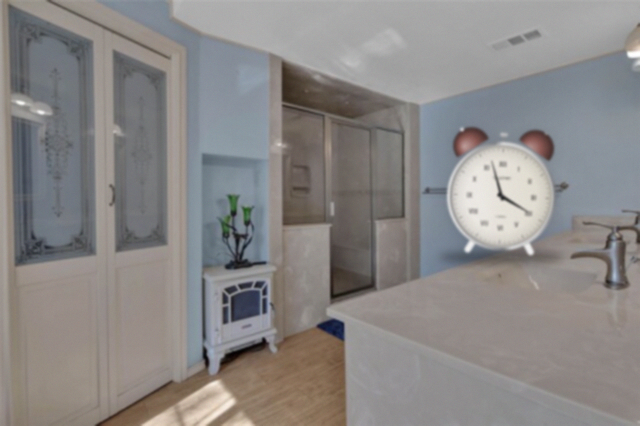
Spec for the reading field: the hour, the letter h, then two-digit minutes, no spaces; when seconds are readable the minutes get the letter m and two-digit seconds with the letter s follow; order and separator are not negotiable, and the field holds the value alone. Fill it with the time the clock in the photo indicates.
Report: 3h57
